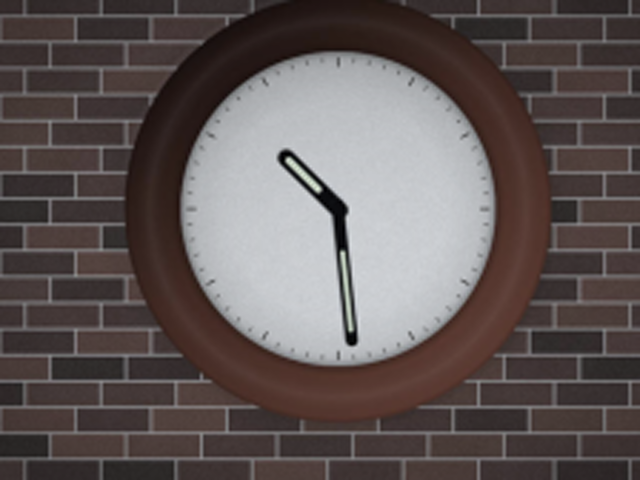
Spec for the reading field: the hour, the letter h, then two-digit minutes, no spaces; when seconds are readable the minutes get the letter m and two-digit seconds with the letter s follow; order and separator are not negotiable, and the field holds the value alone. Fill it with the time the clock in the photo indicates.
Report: 10h29
